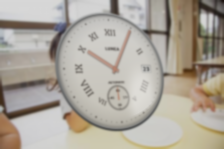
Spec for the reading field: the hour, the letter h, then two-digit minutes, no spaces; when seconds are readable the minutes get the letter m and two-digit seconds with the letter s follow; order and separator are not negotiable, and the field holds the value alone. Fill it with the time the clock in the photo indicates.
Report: 10h05
